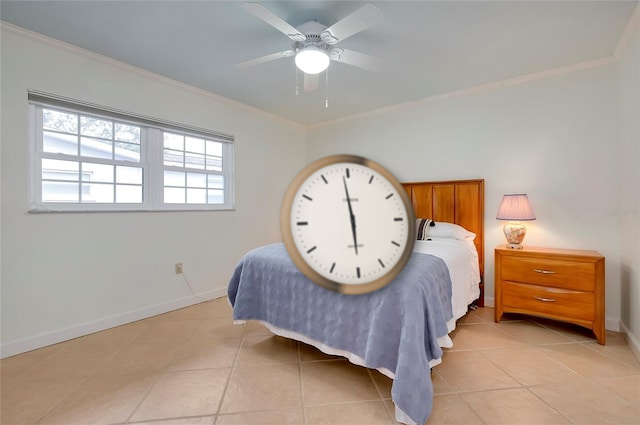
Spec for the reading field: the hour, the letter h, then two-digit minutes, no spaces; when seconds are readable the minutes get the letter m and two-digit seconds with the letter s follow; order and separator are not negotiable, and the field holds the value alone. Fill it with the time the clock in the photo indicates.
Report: 5h59
